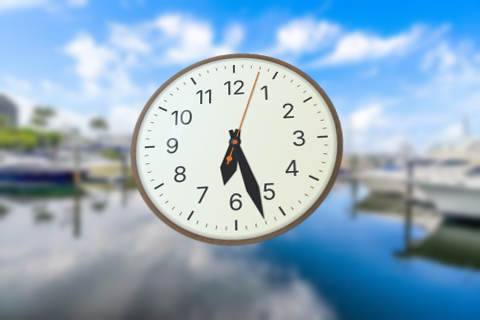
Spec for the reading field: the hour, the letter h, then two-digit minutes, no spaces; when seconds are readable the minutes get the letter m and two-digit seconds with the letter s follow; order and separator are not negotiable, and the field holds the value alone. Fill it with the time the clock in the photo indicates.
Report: 6h27m03s
